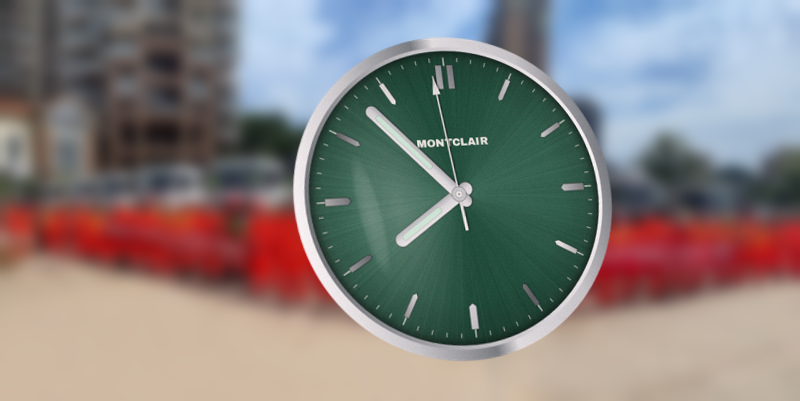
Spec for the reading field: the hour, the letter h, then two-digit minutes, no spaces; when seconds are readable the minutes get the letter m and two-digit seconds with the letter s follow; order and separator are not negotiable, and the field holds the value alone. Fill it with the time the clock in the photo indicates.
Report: 7h52m59s
